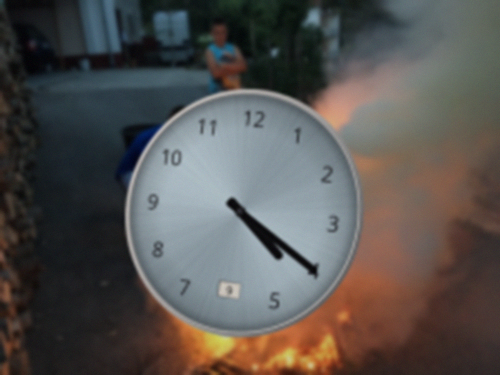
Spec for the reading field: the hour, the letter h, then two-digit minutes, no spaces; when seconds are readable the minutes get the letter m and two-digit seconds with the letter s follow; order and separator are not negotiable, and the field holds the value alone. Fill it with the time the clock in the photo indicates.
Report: 4h20
